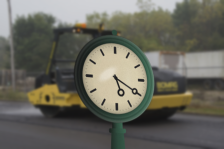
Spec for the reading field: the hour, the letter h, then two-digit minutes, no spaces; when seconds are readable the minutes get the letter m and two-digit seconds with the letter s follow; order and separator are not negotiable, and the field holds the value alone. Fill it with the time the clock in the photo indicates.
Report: 5h20
